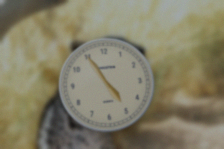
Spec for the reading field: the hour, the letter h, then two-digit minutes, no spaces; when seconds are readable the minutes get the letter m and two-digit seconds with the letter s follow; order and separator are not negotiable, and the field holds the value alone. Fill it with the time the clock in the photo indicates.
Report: 4h55
